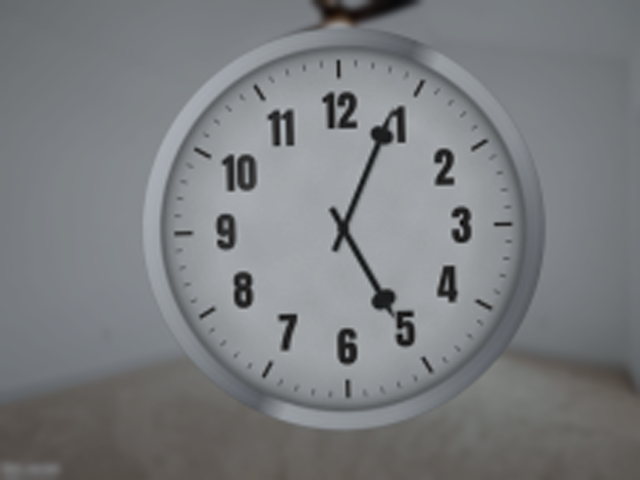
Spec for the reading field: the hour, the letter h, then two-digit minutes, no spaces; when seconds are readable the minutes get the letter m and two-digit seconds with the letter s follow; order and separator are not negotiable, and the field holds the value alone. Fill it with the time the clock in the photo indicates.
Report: 5h04
